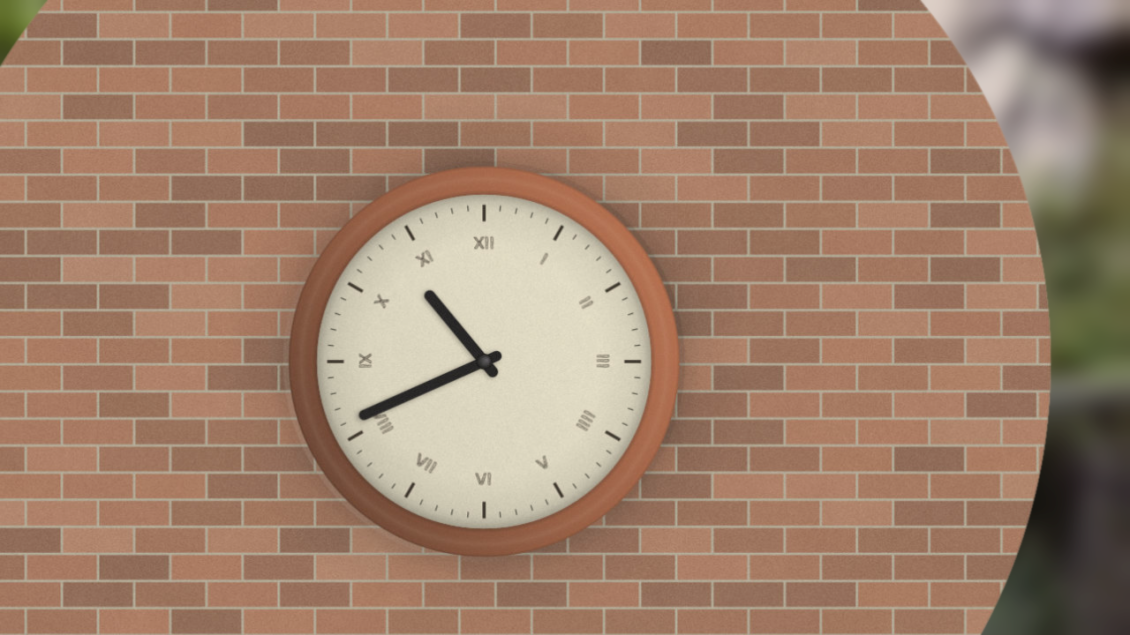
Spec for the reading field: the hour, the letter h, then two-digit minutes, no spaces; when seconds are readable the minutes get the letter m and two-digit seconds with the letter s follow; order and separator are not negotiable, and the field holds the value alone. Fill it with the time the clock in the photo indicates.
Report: 10h41
